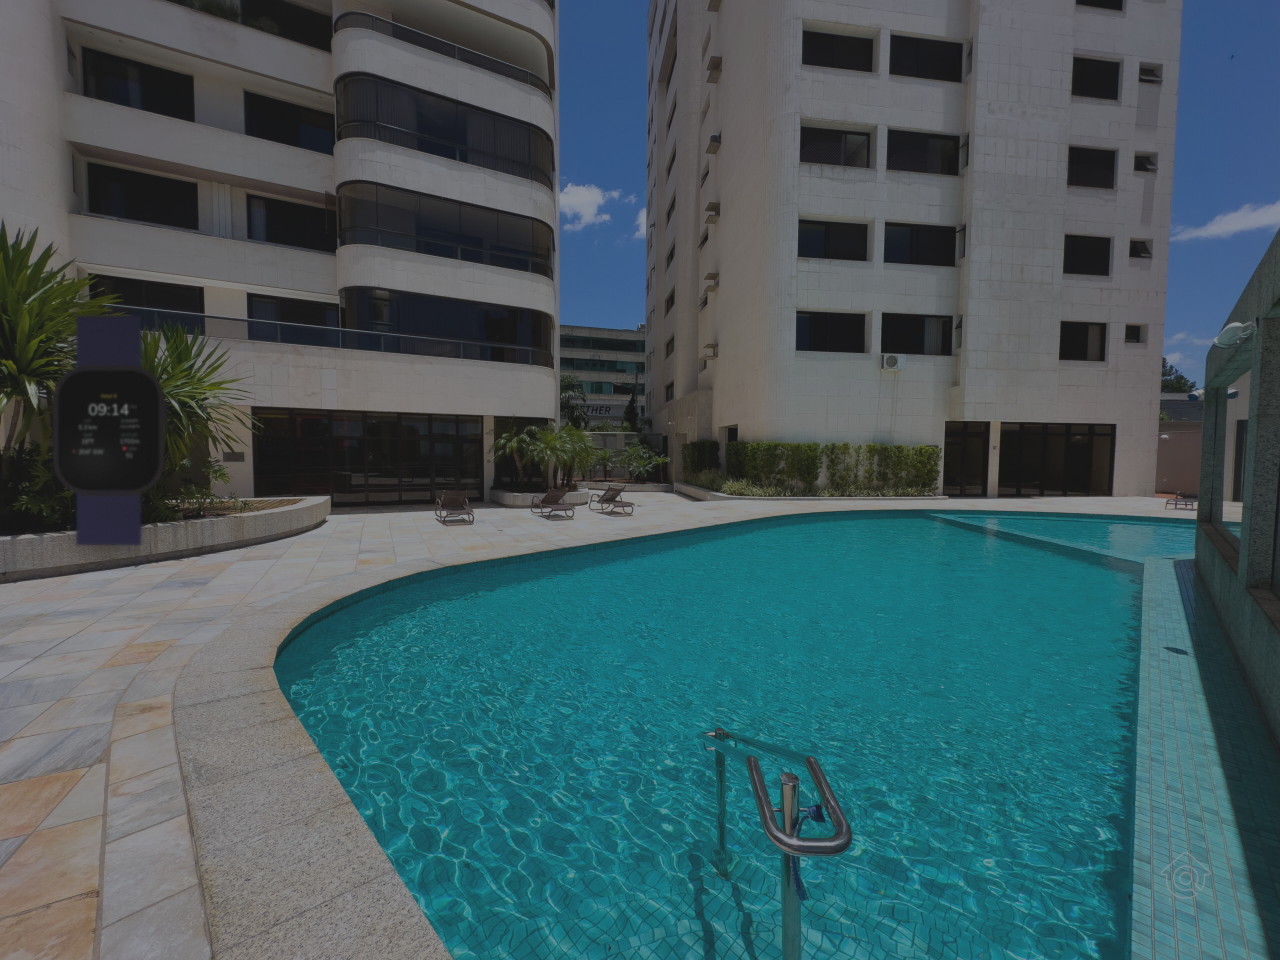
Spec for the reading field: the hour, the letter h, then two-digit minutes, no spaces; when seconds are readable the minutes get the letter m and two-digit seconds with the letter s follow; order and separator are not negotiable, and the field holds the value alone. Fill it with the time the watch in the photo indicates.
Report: 9h14
